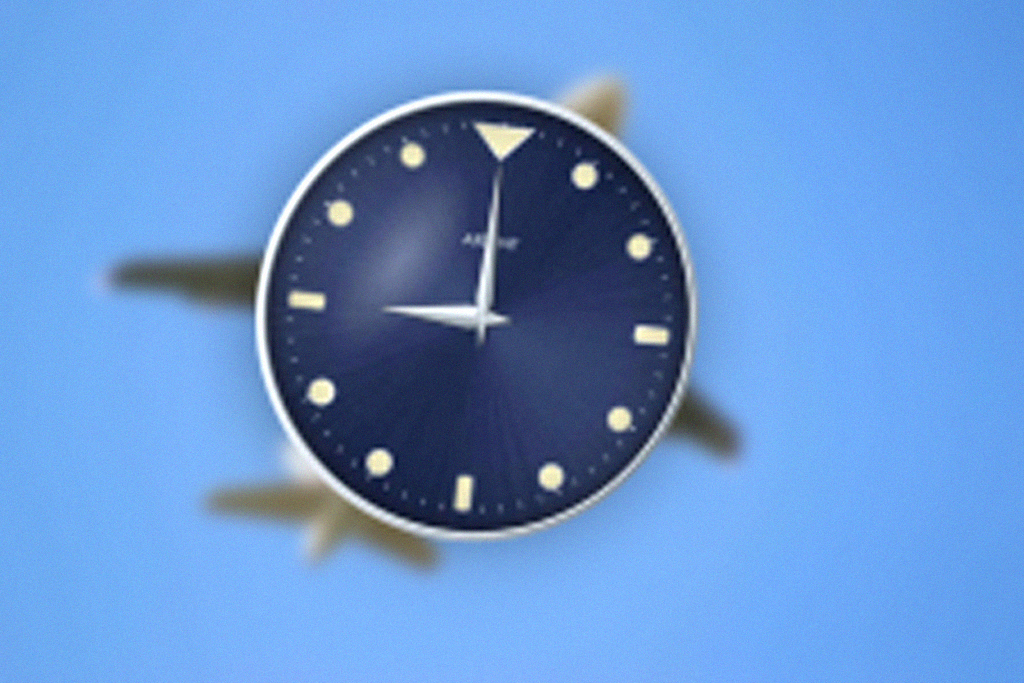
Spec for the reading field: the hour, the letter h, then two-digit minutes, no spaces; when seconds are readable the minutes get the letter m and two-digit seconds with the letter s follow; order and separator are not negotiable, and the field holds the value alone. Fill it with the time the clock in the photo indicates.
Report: 9h00
